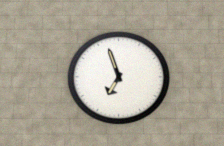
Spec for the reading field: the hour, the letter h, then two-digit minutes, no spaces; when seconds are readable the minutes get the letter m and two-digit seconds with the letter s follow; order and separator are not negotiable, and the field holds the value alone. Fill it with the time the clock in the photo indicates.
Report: 6h57
